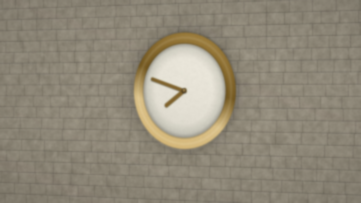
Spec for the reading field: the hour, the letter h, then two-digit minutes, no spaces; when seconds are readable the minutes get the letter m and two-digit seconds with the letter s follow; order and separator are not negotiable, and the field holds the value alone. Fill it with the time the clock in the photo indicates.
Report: 7h48
